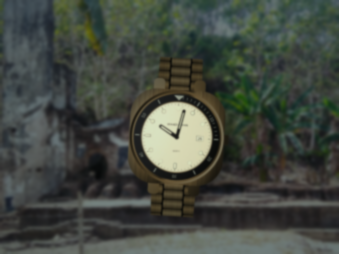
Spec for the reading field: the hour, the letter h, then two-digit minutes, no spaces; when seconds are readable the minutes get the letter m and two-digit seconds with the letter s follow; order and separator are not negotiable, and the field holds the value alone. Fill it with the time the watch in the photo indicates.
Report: 10h02
